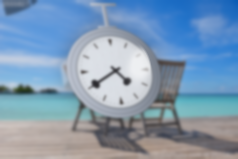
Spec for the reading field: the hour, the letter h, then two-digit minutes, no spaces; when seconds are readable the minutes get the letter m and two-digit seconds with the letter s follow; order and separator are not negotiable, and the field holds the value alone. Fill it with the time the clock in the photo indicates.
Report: 4h40
